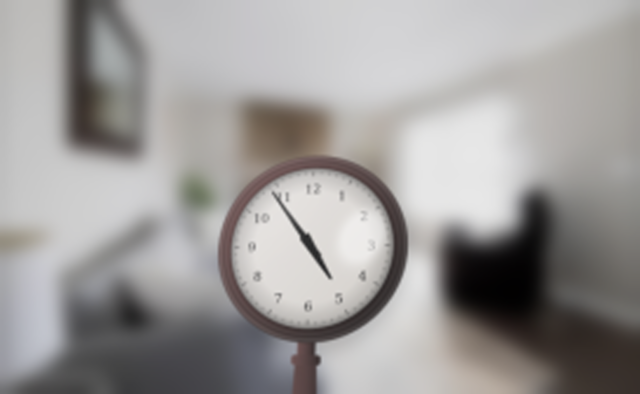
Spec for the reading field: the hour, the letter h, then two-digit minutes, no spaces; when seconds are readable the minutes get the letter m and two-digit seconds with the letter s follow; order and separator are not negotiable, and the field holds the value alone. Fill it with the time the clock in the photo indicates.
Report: 4h54
